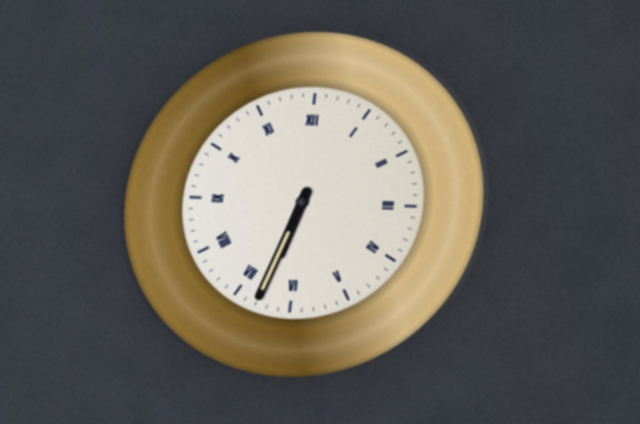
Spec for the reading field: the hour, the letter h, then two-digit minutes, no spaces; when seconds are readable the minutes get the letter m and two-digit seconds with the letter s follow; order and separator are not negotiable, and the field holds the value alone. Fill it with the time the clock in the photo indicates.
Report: 6h33
